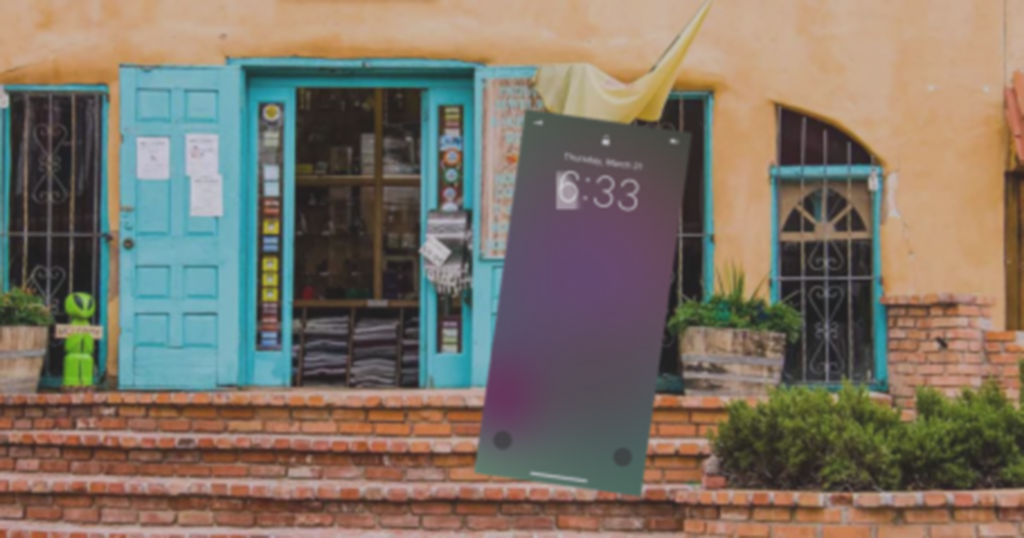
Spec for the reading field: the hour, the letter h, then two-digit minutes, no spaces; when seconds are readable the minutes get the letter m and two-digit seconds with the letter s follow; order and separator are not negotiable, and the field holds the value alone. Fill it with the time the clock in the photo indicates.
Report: 6h33
